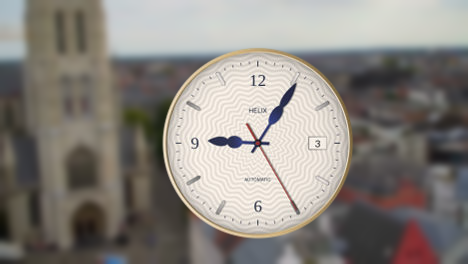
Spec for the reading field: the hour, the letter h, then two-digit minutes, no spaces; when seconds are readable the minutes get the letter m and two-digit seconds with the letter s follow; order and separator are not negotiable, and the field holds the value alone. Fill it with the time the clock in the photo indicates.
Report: 9h05m25s
